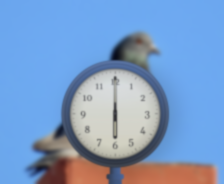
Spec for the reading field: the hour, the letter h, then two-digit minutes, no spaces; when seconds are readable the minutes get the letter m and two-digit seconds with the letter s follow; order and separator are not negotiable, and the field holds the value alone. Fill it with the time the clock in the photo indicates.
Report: 6h00
